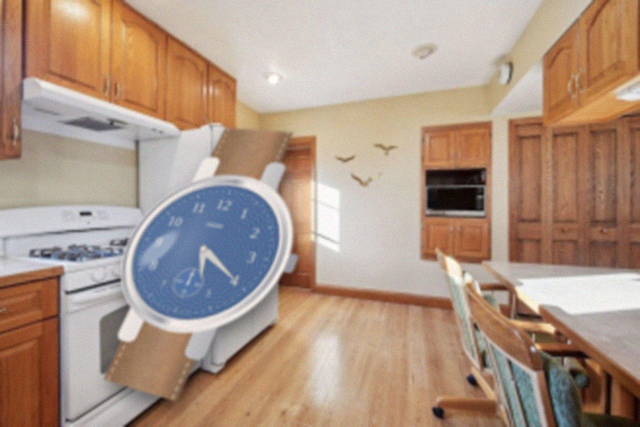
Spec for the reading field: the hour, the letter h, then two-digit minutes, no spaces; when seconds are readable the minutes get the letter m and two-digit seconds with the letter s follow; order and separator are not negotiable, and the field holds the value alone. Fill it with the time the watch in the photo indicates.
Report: 5h20
